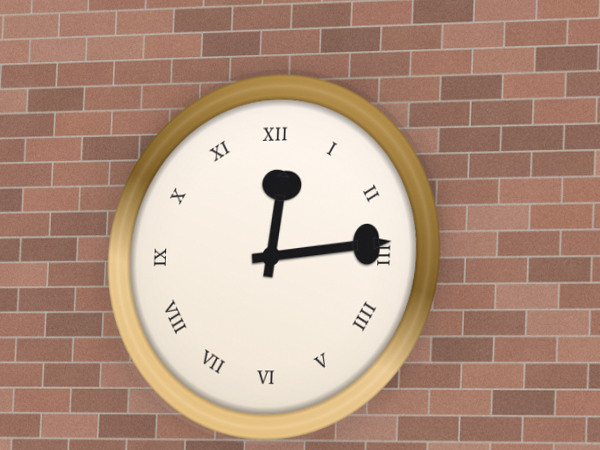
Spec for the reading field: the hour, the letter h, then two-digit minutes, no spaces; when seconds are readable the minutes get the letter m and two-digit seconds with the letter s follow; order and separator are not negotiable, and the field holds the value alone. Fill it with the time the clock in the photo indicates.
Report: 12h14
